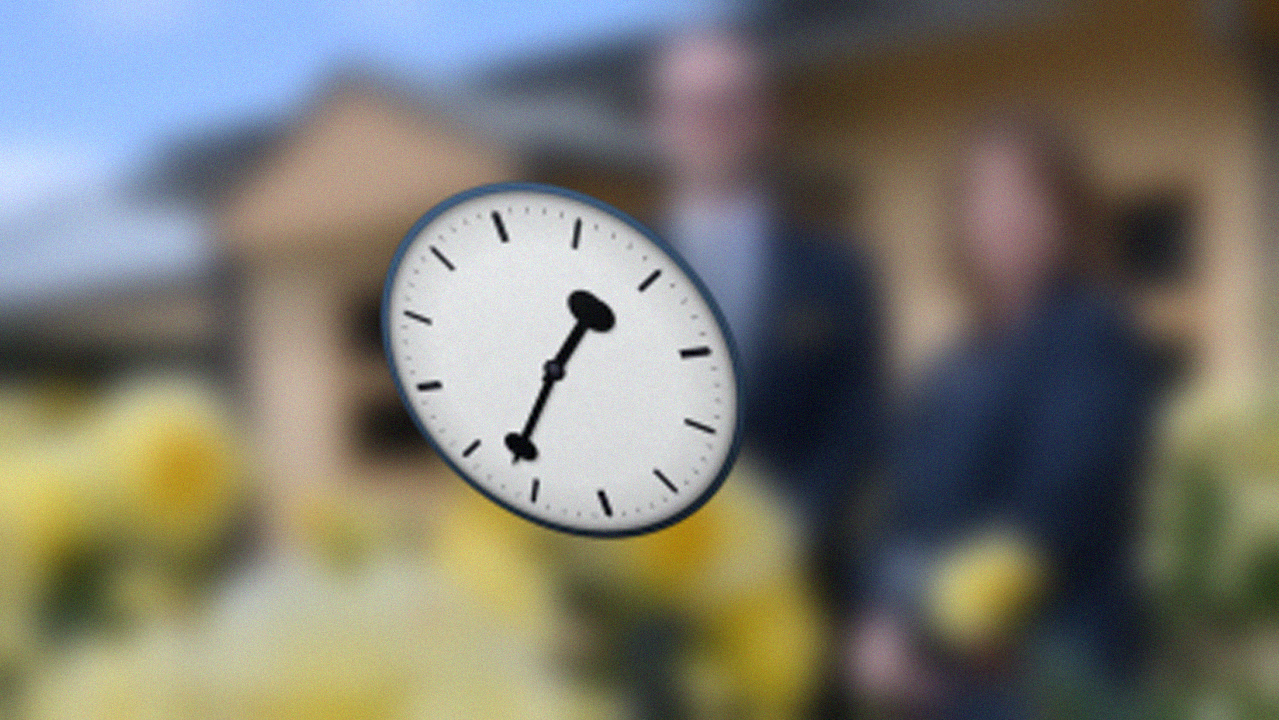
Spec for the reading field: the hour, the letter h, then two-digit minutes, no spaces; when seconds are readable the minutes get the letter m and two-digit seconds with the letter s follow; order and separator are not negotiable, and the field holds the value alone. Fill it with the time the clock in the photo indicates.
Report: 1h37
